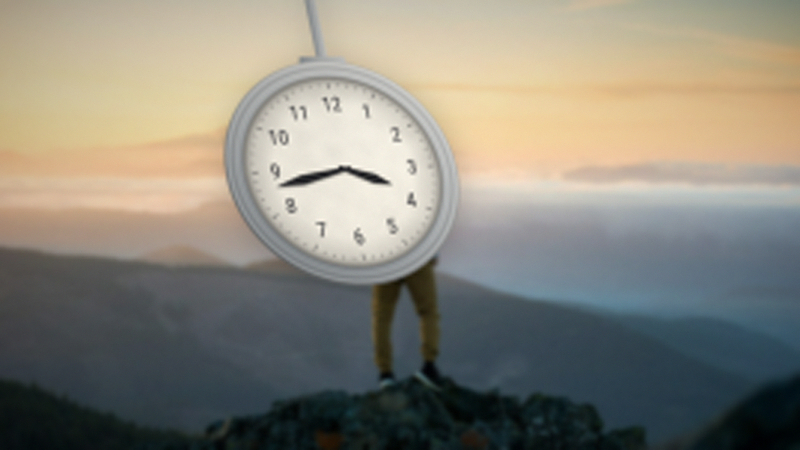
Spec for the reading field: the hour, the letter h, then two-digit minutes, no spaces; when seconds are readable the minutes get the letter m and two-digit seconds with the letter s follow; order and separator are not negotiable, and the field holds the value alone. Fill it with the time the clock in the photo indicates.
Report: 3h43
